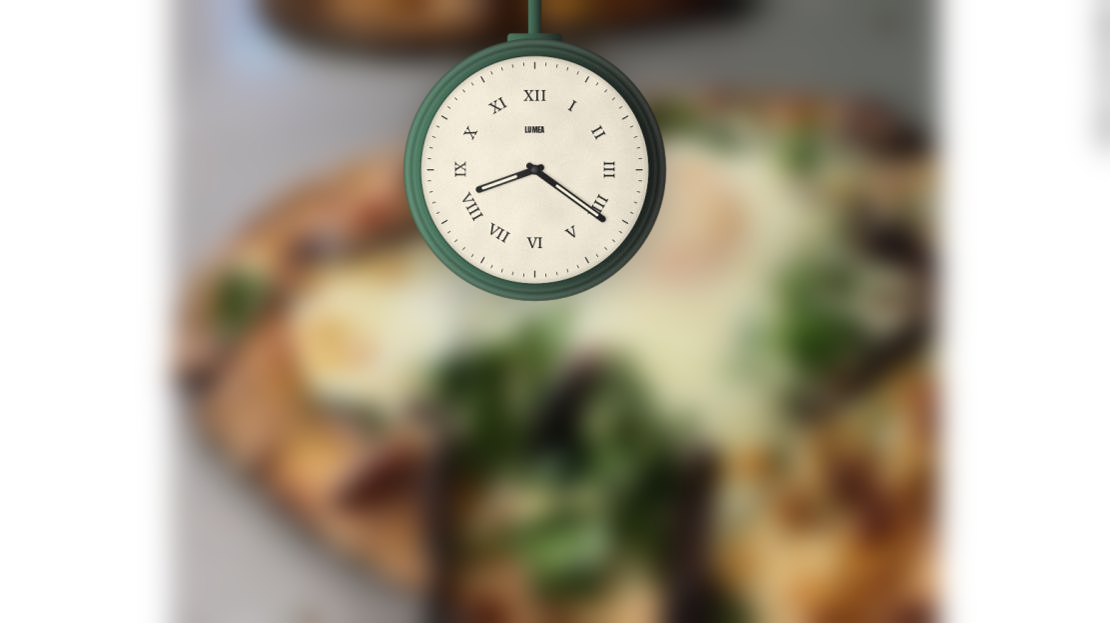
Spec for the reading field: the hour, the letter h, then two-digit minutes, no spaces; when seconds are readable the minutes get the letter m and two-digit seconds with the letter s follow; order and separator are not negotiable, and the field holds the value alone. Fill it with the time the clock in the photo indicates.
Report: 8h21
